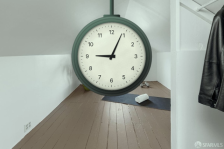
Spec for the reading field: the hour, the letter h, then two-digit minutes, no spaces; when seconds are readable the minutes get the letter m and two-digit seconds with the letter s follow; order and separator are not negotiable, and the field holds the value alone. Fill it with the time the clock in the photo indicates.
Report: 9h04
